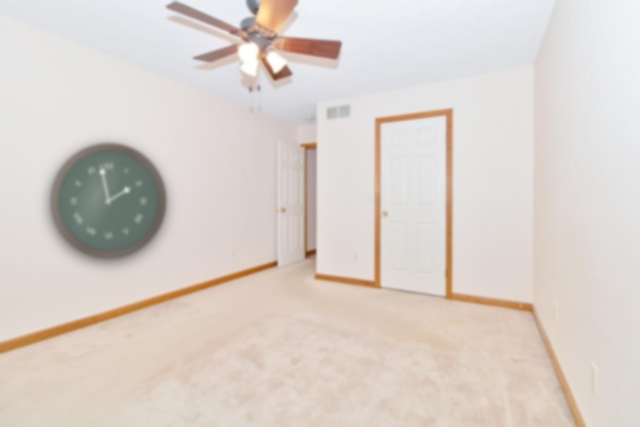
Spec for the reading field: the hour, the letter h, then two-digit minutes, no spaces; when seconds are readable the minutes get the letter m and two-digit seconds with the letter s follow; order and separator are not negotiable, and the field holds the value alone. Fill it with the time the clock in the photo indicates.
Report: 1h58
